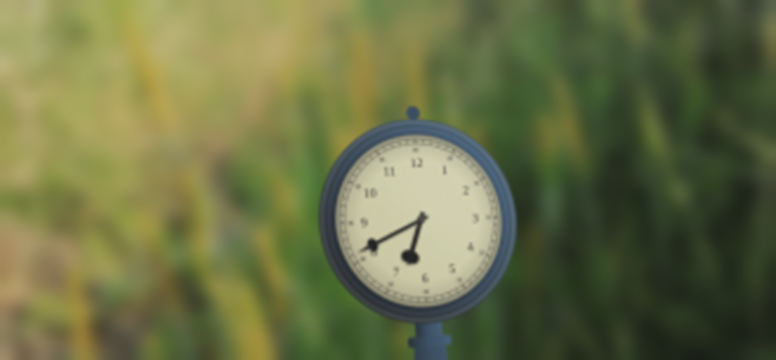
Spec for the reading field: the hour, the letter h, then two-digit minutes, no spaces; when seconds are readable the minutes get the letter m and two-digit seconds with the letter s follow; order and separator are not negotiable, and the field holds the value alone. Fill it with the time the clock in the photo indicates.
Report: 6h41
